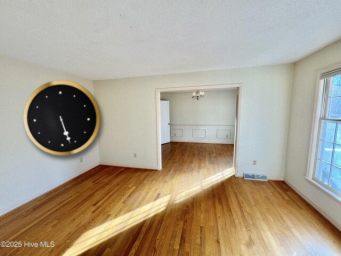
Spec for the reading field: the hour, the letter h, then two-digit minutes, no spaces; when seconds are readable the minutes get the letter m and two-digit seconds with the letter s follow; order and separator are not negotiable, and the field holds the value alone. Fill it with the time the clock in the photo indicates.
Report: 5h27
